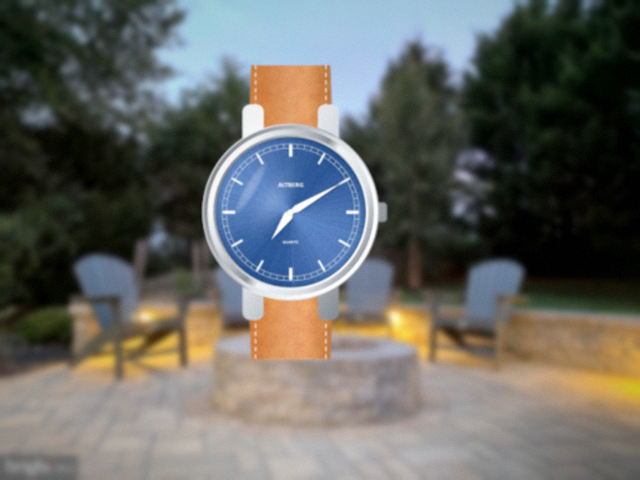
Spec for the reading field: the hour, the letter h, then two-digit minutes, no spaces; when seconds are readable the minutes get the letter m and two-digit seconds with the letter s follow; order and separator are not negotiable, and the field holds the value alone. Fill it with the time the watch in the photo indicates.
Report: 7h10
